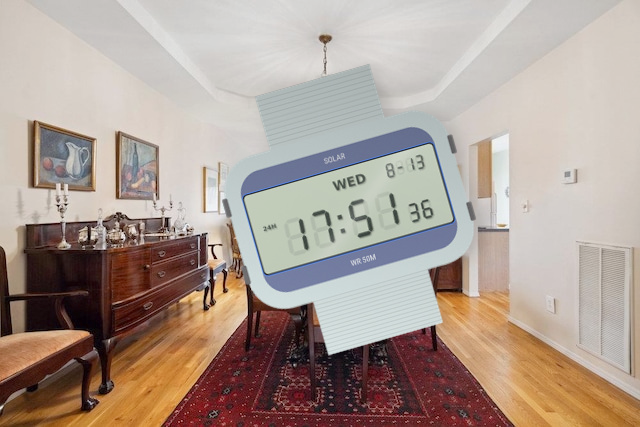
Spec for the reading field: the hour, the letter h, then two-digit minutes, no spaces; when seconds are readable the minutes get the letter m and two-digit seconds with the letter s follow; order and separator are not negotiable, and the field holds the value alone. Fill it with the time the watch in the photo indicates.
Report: 17h51m36s
